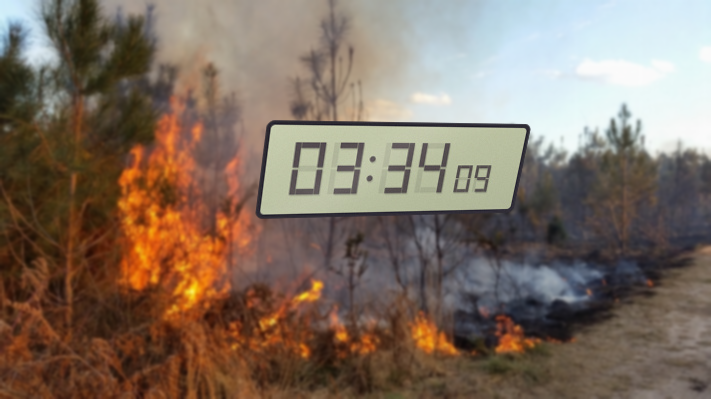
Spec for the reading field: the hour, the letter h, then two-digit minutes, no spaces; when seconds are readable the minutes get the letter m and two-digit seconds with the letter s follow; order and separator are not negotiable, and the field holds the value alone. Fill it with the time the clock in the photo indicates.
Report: 3h34m09s
